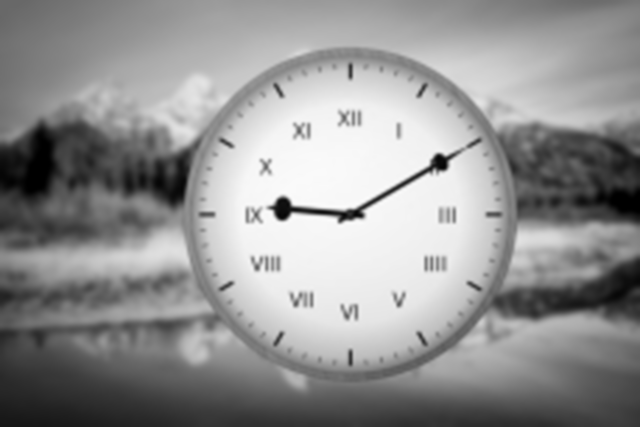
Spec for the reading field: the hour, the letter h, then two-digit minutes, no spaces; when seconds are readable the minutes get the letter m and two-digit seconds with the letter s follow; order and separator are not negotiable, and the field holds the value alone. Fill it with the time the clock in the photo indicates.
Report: 9h10
